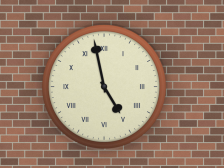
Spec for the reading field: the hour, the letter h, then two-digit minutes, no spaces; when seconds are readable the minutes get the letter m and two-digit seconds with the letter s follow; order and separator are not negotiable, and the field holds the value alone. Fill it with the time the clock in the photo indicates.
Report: 4h58
